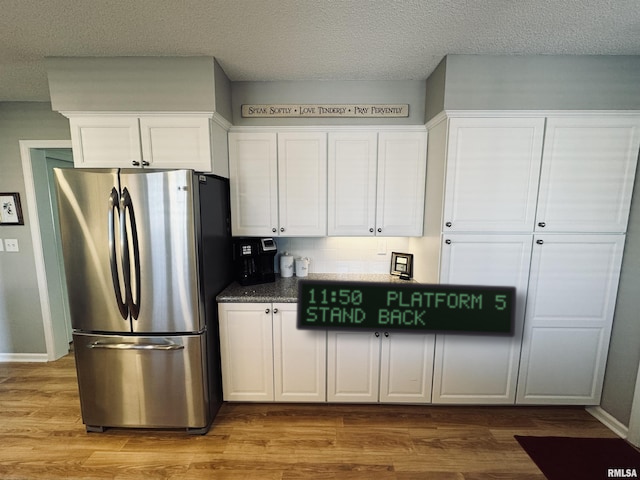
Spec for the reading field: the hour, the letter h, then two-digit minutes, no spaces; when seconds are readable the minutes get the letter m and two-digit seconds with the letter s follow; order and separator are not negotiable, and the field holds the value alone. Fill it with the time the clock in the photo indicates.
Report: 11h50
